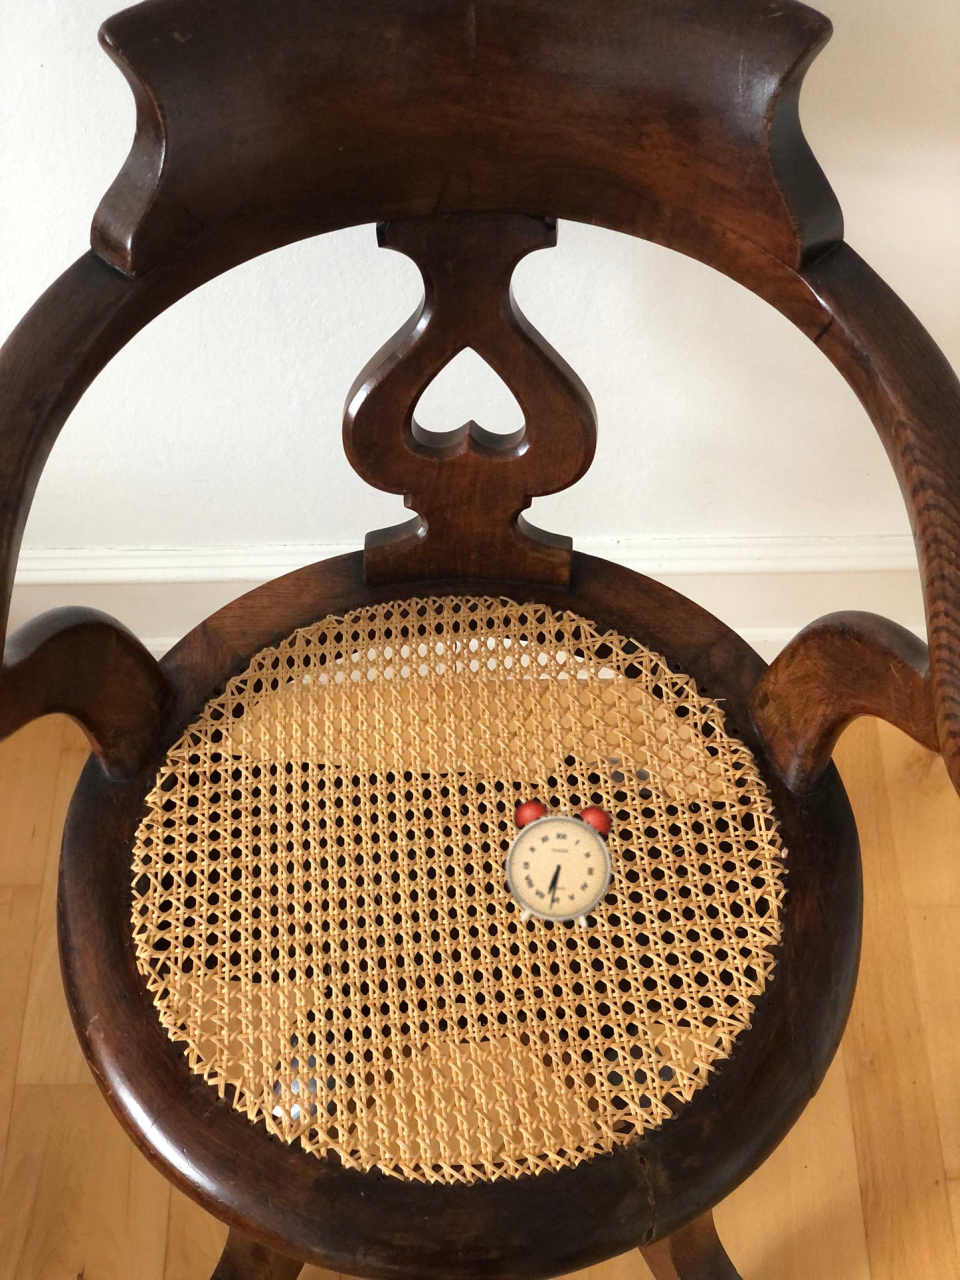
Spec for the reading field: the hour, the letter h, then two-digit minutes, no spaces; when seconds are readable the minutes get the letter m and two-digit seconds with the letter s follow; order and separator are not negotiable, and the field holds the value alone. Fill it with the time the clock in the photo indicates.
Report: 6h31
